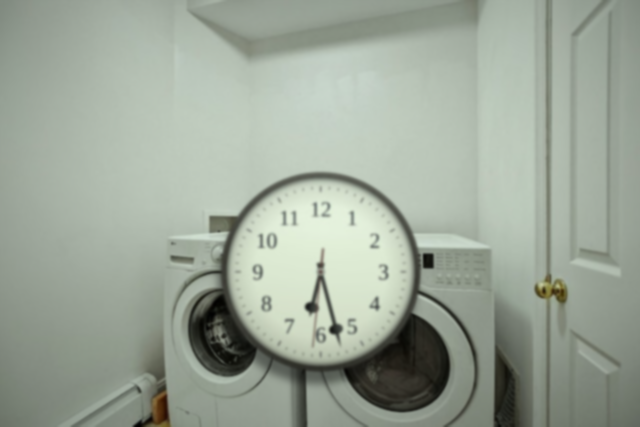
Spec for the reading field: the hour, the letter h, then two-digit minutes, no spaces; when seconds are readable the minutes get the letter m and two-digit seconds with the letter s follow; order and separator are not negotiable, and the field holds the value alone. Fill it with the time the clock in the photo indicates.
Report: 6h27m31s
